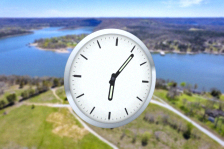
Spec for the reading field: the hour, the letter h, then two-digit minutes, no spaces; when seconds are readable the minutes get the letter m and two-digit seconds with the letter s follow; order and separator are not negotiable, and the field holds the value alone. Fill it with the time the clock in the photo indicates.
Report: 6h06
